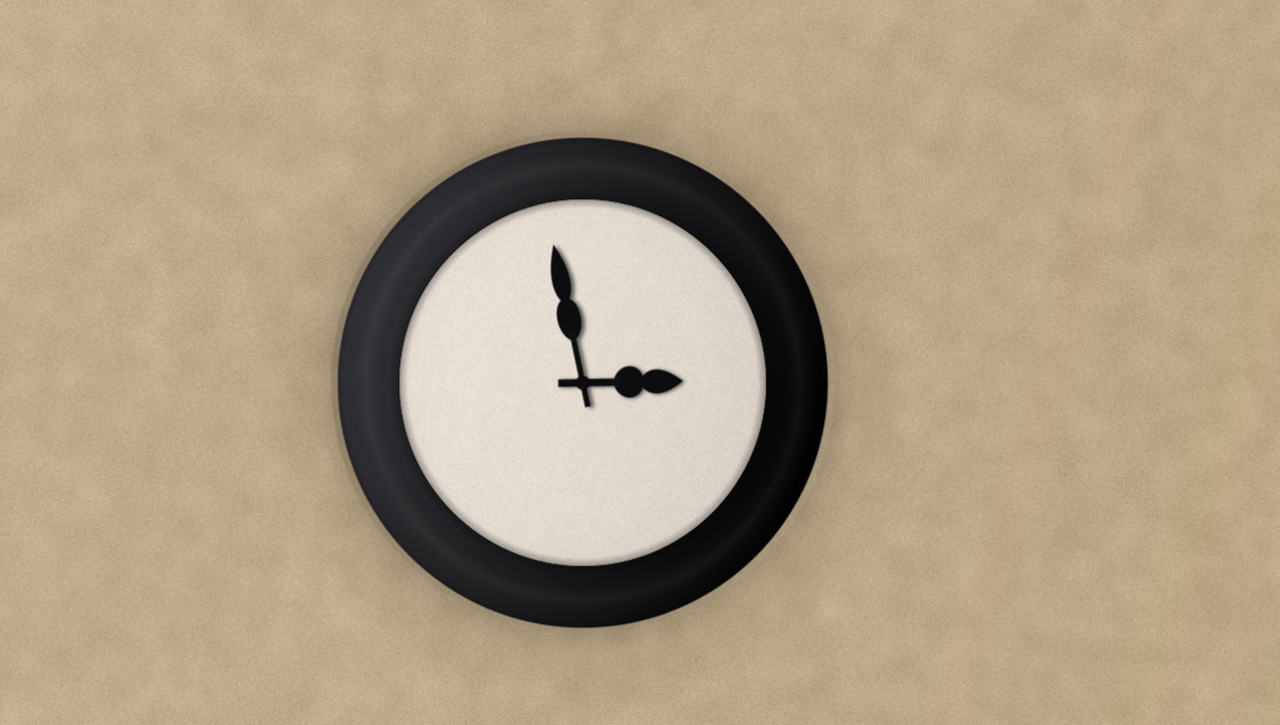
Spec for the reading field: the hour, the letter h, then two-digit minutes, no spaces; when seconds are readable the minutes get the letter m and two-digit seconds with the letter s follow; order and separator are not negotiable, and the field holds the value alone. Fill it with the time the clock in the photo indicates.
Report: 2h58
